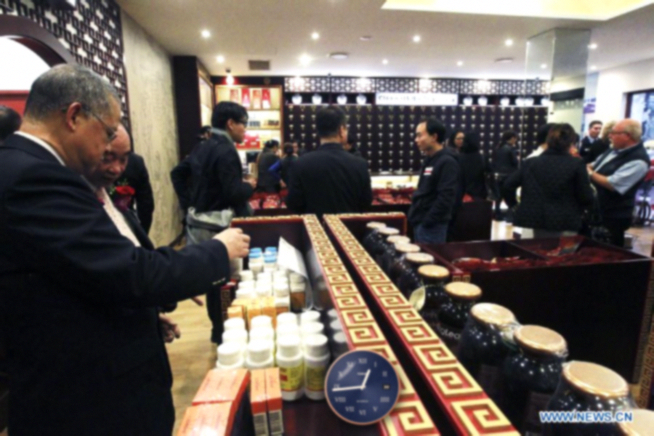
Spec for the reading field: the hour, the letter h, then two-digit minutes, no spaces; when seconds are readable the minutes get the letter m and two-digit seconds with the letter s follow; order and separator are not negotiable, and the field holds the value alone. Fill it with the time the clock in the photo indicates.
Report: 12h44
